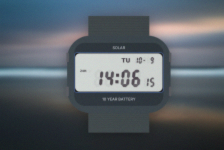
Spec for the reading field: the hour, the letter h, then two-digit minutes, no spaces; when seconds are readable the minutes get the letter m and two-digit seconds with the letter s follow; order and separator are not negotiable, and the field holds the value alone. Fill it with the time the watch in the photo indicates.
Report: 14h06m15s
